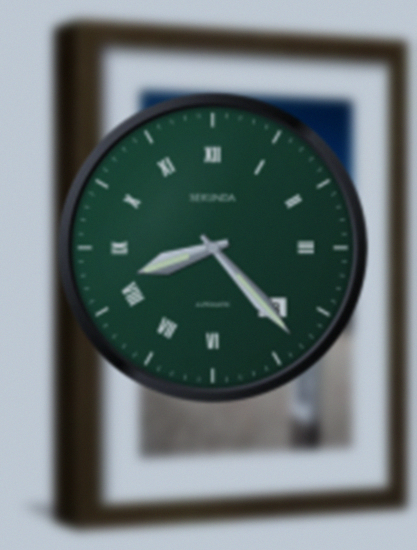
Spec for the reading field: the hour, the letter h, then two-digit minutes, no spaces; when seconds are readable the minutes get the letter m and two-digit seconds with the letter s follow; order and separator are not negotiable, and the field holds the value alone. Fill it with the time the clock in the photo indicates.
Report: 8h23
